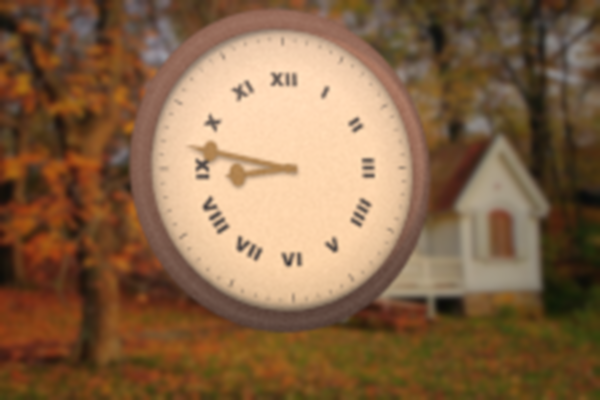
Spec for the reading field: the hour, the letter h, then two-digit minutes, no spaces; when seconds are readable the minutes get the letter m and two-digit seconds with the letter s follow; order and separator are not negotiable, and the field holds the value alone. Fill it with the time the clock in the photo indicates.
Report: 8h47
